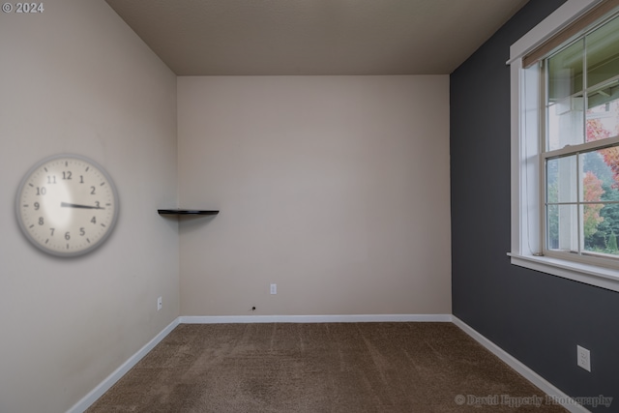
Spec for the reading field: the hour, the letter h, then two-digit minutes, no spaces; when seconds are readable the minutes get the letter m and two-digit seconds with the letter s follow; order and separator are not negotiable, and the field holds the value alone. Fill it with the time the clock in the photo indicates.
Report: 3h16
